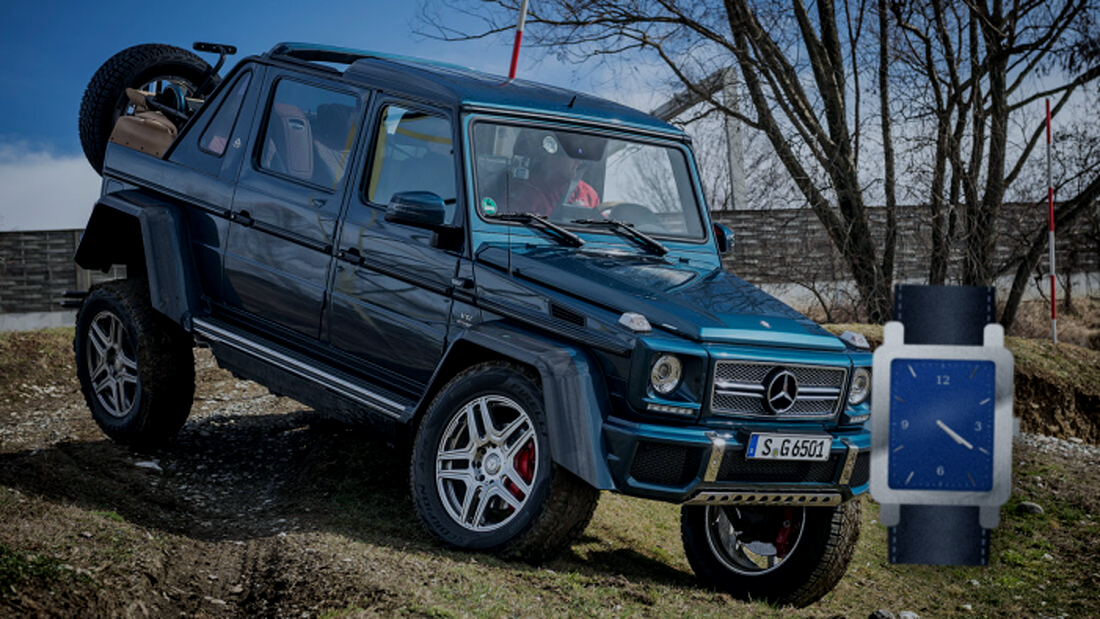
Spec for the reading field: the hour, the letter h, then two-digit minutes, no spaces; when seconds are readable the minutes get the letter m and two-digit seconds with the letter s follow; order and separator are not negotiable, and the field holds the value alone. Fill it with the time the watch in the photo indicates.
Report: 4h21
